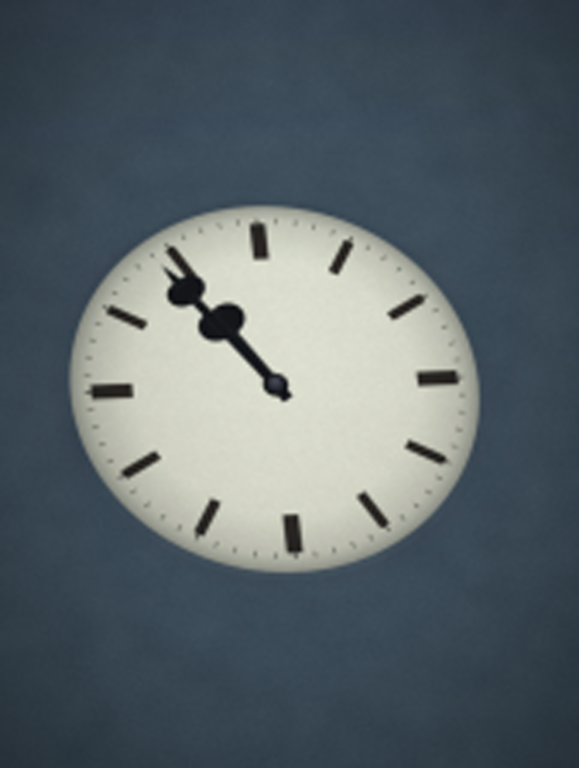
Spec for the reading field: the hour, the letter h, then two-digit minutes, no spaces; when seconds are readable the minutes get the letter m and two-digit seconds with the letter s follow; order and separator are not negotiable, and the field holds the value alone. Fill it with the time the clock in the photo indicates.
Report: 10h54
